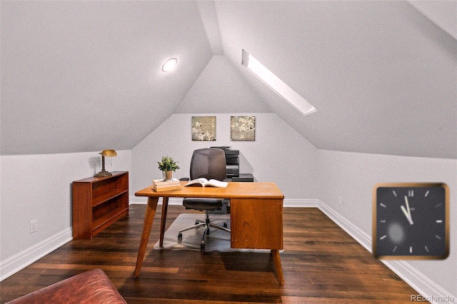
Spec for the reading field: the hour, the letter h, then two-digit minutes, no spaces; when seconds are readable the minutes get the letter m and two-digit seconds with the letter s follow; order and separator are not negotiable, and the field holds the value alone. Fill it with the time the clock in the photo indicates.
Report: 10h58
